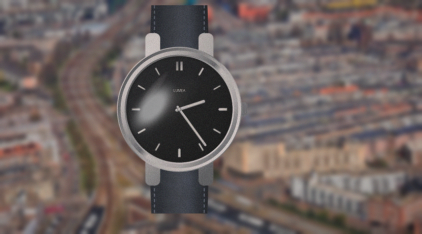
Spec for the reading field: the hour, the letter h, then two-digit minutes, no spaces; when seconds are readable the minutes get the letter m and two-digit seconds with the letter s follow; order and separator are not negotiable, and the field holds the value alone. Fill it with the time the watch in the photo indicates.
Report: 2h24
